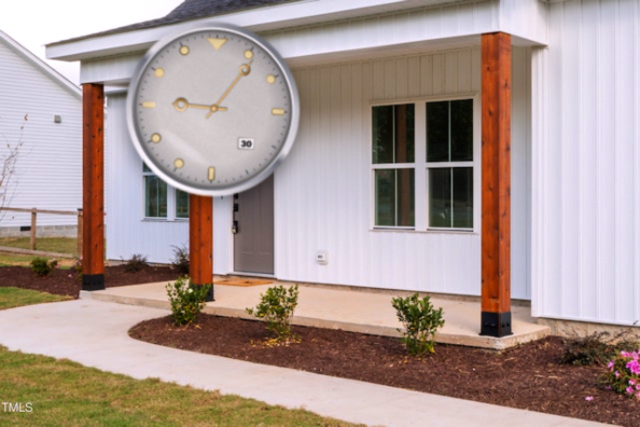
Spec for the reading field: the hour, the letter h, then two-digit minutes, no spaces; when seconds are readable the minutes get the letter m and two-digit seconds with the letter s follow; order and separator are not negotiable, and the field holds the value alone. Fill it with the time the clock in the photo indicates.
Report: 9h06
